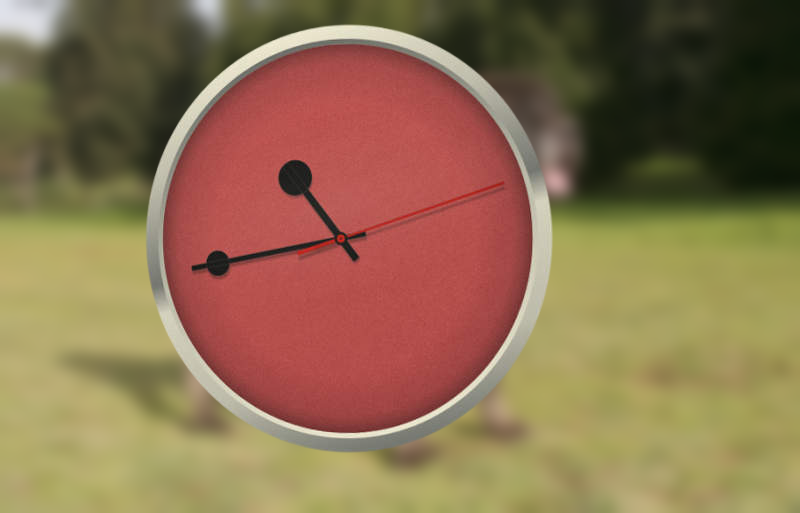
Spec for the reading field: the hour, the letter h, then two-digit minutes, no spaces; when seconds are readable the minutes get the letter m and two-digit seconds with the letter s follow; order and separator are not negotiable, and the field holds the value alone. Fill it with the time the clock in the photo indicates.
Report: 10h43m12s
